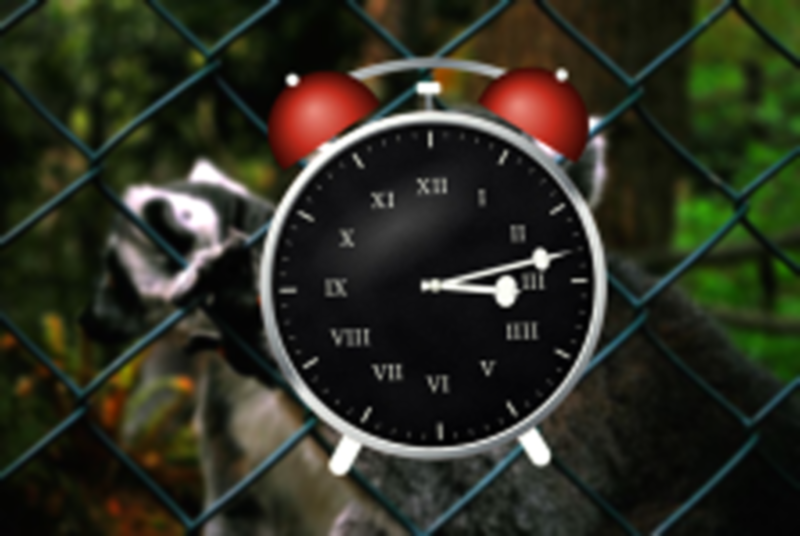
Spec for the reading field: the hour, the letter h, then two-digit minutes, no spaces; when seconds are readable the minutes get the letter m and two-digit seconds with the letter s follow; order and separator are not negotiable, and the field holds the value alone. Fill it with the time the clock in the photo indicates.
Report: 3h13
